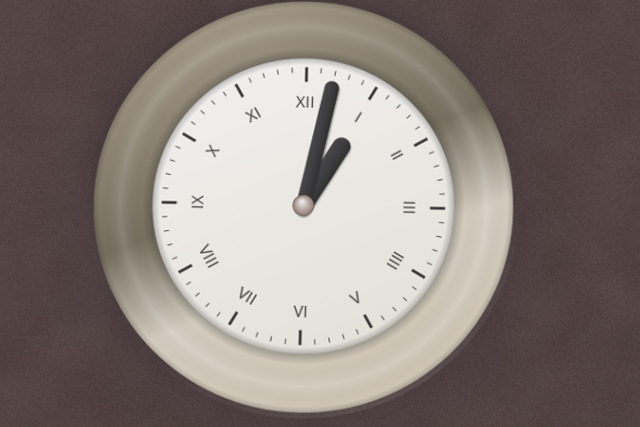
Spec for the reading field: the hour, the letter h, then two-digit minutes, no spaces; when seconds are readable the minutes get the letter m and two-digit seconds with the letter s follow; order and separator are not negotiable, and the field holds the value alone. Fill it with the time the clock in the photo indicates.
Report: 1h02
